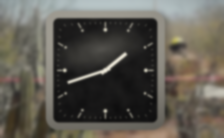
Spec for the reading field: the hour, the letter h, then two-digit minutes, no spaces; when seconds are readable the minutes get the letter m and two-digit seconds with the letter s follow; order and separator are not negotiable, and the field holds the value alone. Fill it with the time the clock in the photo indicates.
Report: 1h42
